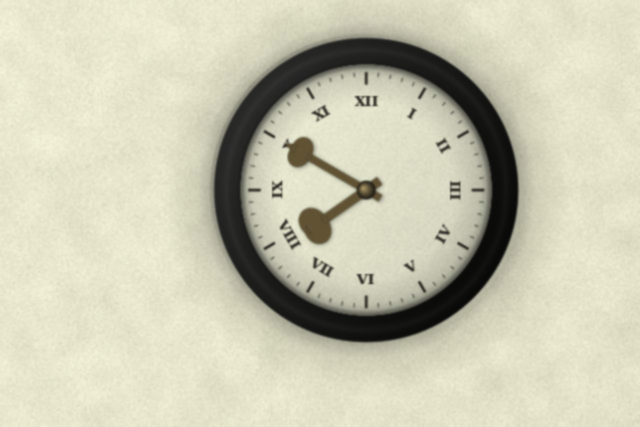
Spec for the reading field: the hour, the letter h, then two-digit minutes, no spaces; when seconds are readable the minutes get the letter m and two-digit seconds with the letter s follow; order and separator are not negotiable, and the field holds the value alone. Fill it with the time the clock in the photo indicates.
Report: 7h50
